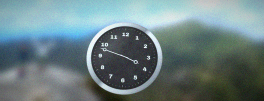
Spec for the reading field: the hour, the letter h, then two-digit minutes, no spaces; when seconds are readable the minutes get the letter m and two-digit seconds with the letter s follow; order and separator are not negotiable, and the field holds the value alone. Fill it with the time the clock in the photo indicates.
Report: 3h48
